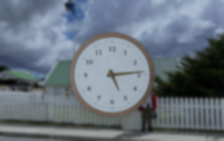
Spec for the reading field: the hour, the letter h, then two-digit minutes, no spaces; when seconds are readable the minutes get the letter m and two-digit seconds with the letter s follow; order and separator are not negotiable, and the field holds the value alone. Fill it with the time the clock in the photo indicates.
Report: 5h14
